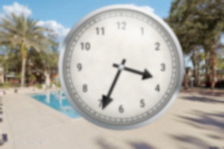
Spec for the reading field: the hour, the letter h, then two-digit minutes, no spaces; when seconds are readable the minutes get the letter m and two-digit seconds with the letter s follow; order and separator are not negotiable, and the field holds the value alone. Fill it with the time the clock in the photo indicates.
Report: 3h34
